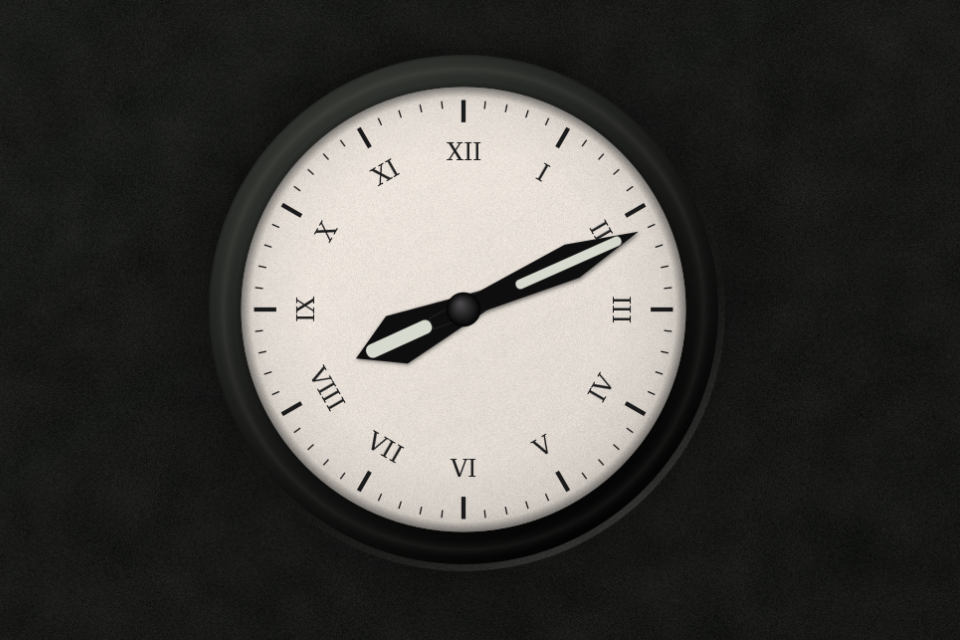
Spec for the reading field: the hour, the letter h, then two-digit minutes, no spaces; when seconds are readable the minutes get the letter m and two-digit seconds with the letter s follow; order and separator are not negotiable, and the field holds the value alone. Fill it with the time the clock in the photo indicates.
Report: 8h11
